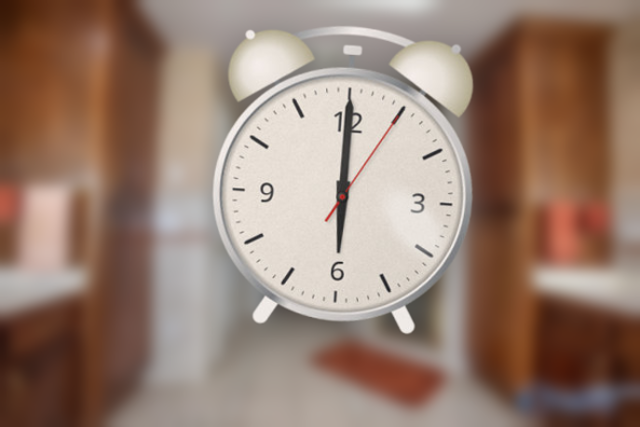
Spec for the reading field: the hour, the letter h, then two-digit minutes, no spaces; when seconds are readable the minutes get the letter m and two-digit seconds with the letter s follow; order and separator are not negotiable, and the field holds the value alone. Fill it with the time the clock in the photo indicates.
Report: 6h00m05s
